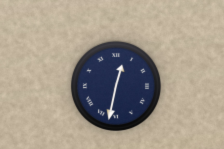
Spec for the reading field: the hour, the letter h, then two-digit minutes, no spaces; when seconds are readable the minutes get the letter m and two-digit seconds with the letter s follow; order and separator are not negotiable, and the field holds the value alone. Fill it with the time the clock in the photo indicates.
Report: 12h32
